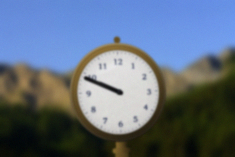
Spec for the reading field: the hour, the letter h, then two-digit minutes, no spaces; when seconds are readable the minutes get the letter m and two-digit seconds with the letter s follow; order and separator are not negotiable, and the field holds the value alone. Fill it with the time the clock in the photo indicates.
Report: 9h49
